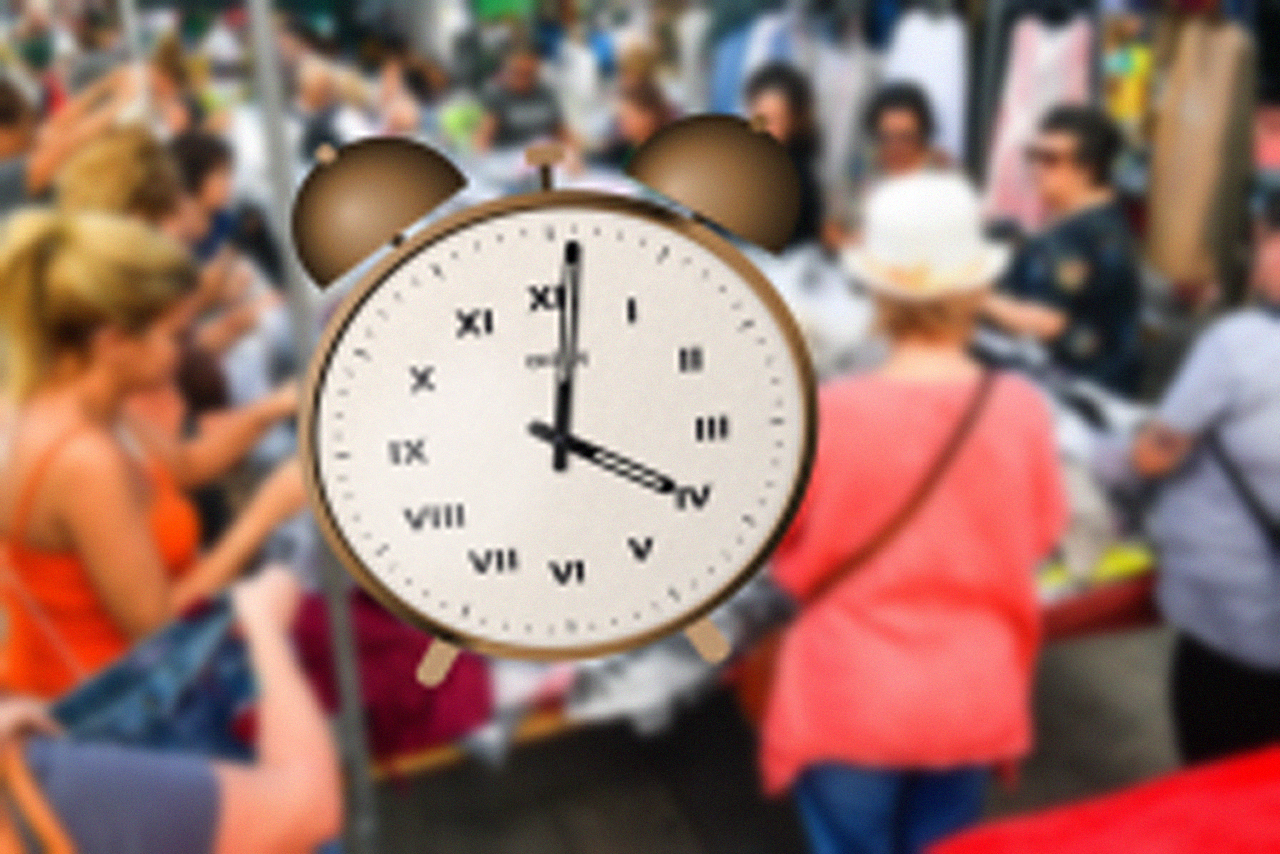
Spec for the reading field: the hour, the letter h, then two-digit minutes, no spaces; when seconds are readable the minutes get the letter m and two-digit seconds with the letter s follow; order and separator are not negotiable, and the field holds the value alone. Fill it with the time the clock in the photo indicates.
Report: 4h01
